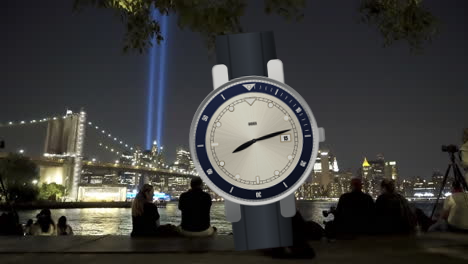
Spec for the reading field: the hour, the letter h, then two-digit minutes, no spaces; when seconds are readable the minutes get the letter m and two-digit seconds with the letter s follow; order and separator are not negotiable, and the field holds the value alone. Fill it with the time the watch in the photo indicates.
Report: 8h13
